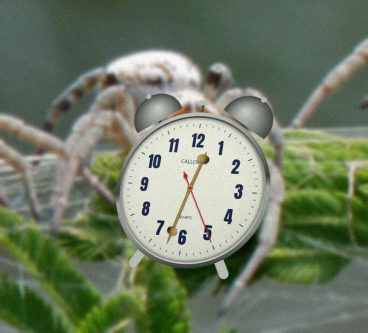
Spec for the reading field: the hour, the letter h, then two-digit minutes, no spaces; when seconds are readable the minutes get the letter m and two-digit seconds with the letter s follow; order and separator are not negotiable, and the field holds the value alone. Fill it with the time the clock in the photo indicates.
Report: 12h32m25s
